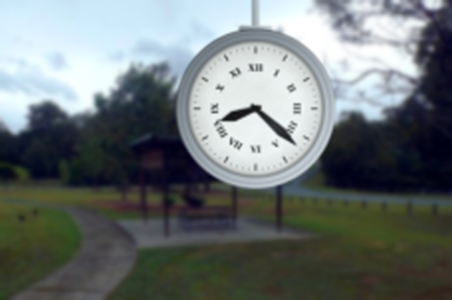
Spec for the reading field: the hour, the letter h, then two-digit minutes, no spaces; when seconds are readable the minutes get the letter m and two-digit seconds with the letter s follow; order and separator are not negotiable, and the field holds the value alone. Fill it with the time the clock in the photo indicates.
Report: 8h22
